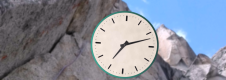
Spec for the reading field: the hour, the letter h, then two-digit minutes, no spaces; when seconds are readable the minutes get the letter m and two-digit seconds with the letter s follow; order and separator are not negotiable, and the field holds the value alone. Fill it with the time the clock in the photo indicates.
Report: 7h12
